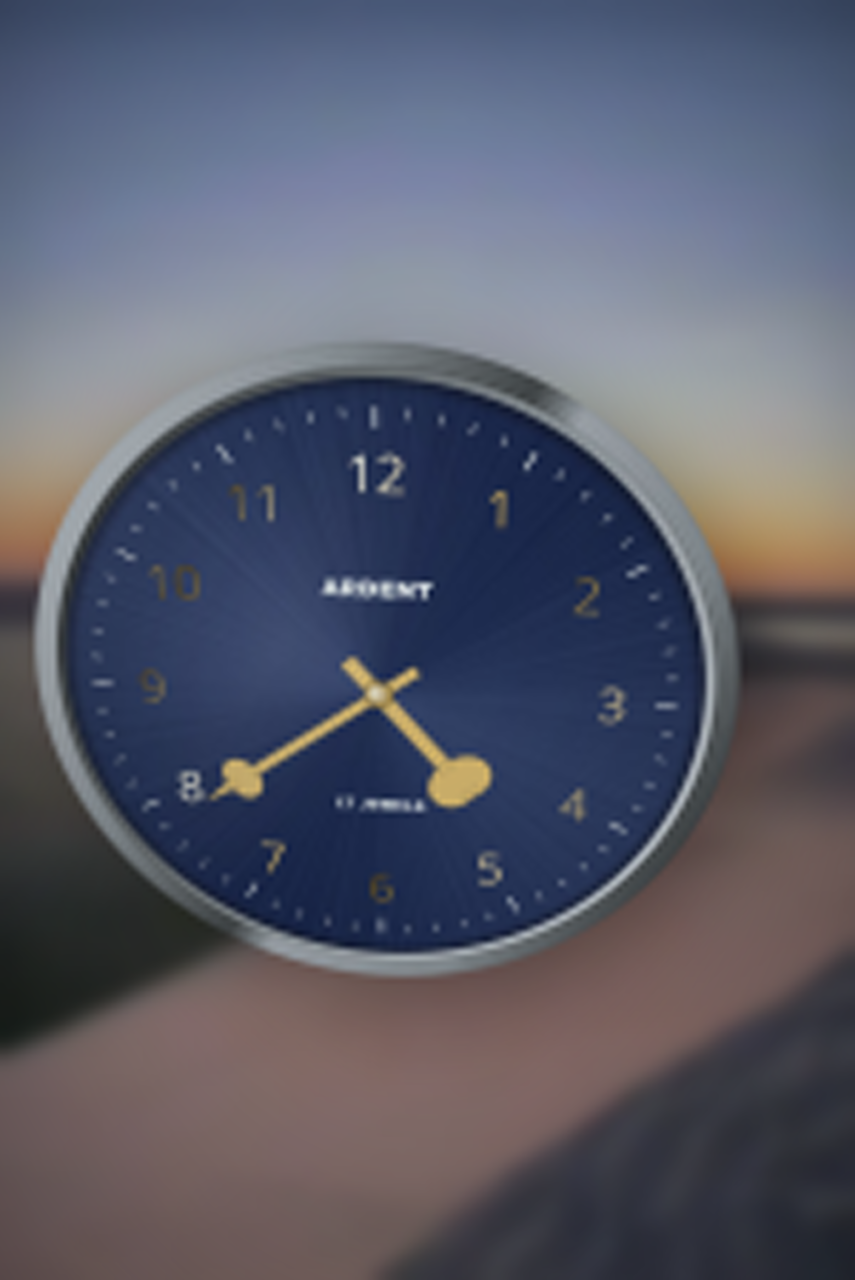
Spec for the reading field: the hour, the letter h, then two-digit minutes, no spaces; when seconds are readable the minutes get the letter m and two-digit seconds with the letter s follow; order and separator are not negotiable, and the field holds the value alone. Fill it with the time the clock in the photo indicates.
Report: 4h39
